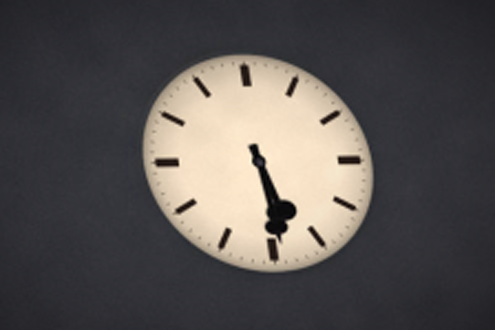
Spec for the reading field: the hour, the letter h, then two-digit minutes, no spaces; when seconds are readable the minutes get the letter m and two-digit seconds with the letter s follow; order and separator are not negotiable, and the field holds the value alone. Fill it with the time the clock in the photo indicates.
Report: 5h29
